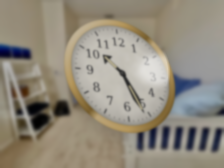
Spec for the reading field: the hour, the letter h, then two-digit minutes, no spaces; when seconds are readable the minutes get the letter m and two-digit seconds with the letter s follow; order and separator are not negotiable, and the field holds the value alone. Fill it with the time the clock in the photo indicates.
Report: 10h26
